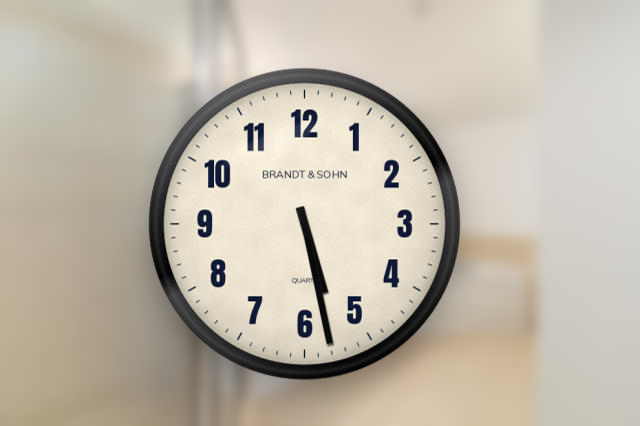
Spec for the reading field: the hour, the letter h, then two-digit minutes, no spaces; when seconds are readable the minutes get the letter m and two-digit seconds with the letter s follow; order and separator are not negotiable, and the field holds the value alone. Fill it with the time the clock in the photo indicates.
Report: 5h28
